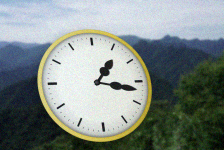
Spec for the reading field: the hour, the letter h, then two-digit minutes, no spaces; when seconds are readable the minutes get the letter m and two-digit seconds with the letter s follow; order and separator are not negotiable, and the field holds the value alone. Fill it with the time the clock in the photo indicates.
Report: 1h17
